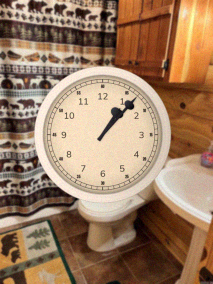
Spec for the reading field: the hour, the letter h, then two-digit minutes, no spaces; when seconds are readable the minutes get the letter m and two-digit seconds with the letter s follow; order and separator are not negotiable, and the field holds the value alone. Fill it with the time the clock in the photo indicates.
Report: 1h07
